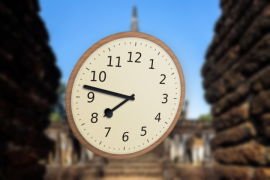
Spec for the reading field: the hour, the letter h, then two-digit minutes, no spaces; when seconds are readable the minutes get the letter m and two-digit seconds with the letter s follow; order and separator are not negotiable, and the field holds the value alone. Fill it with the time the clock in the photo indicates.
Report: 7h47
